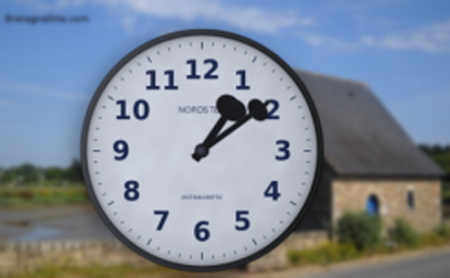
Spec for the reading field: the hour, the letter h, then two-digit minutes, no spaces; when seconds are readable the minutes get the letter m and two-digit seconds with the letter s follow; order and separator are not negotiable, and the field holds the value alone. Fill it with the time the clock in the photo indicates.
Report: 1h09
